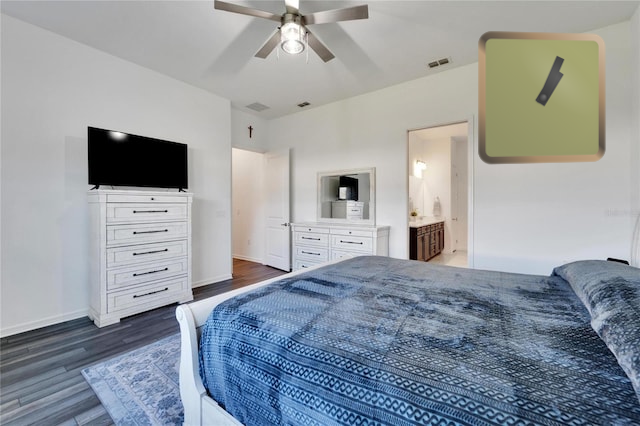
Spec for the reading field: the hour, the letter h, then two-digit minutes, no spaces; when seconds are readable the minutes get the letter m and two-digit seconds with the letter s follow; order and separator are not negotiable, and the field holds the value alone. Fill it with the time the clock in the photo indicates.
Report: 1h04
